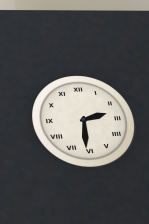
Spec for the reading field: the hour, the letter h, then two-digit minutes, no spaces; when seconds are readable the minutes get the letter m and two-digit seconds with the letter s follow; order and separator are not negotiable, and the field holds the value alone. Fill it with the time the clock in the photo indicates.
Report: 2h31
